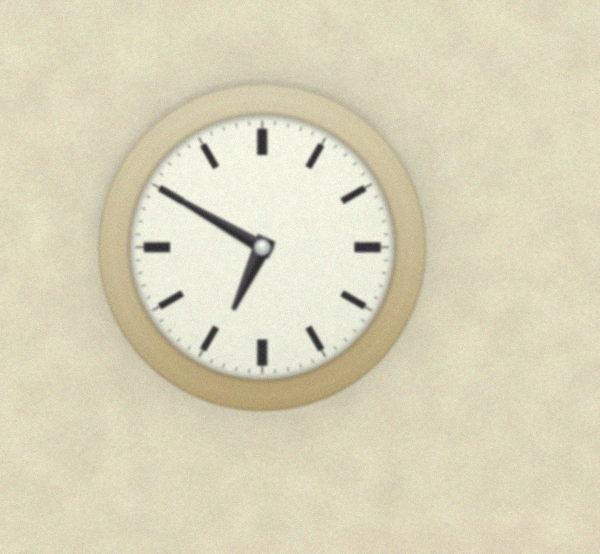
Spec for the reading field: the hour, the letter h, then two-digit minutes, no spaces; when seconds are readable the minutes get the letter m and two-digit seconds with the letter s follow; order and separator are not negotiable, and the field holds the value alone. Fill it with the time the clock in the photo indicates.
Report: 6h50
